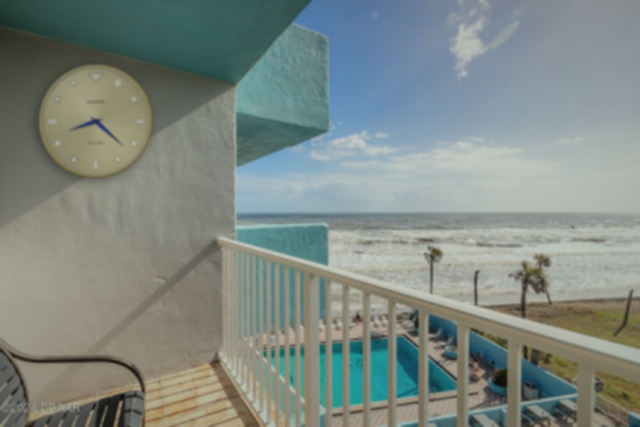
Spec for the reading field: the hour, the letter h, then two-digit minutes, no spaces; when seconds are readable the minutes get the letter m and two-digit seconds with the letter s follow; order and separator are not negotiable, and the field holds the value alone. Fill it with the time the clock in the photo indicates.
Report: 8h22
